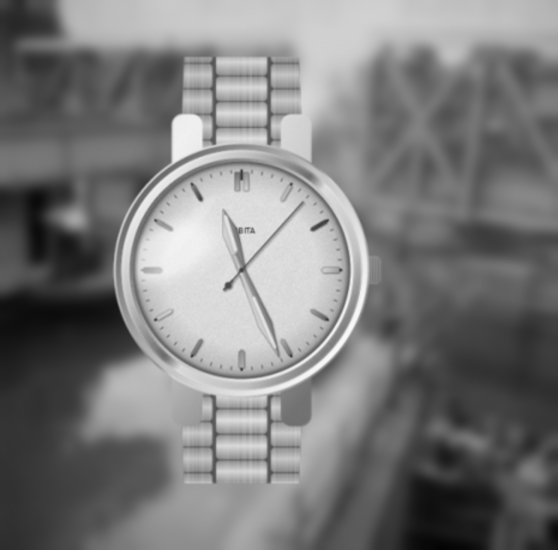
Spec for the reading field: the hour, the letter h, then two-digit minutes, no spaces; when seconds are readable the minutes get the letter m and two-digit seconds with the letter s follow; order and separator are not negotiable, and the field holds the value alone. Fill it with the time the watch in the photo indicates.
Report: 11h26m07s
